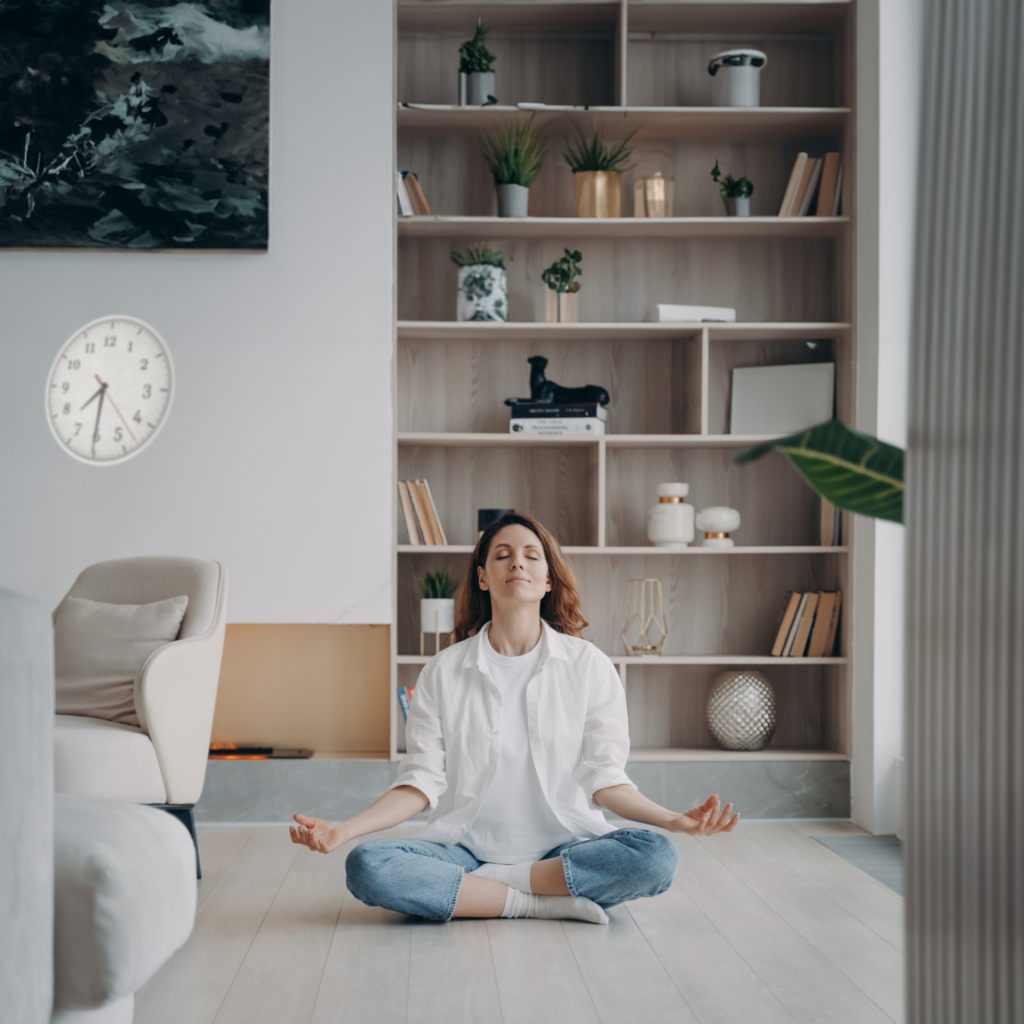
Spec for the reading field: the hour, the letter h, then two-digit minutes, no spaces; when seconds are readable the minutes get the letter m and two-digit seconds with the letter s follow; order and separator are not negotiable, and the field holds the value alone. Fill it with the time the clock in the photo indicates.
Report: 7h30m23s
